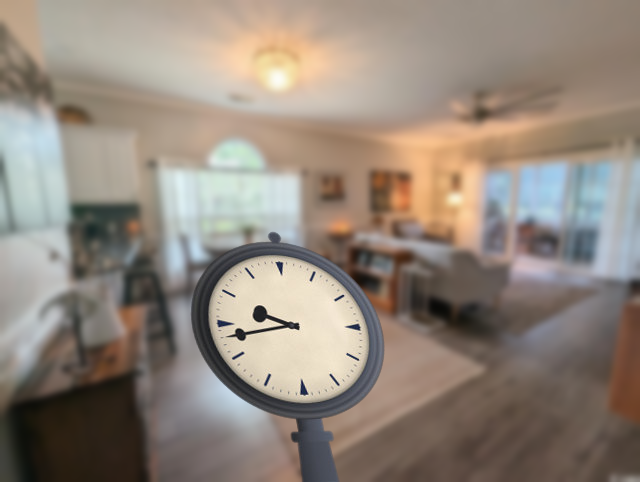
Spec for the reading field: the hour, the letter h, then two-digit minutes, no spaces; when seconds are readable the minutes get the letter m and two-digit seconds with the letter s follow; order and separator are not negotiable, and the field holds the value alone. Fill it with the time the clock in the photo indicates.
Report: 9h43
